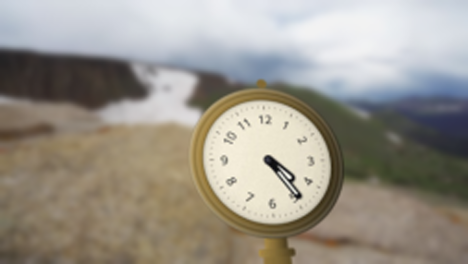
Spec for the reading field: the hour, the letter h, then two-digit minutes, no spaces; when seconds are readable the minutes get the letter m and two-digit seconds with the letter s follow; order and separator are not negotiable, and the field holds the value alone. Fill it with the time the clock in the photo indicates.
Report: 4h24
